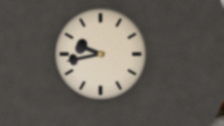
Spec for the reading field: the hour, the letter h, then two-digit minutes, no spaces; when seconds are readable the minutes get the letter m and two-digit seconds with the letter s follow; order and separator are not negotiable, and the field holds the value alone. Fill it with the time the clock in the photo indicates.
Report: 9h43
